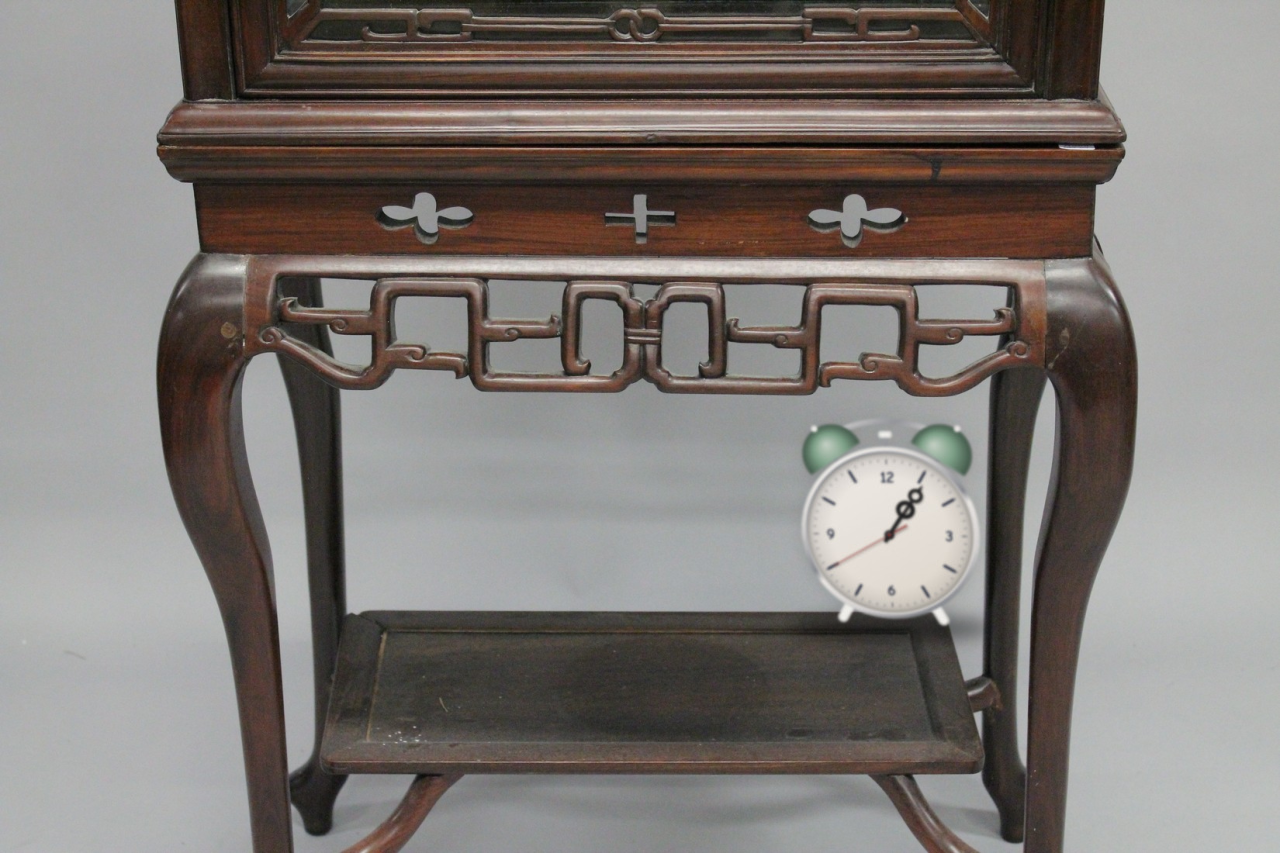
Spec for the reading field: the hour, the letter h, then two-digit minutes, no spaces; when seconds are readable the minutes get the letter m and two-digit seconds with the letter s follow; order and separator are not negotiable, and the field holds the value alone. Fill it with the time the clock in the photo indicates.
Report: 1h05m40s
